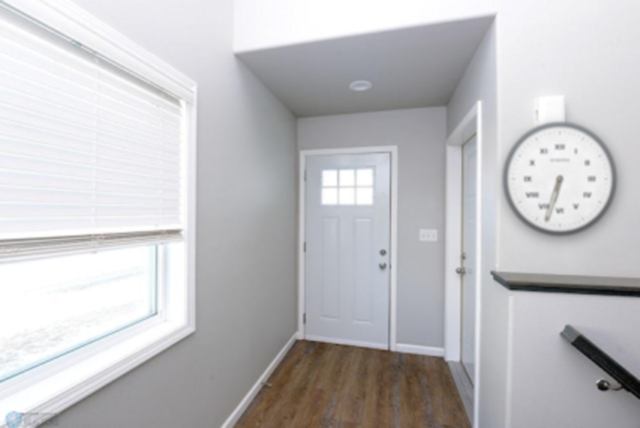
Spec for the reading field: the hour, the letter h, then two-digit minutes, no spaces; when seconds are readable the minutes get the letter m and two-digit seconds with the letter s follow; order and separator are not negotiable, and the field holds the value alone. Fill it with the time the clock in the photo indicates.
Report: 6h33
